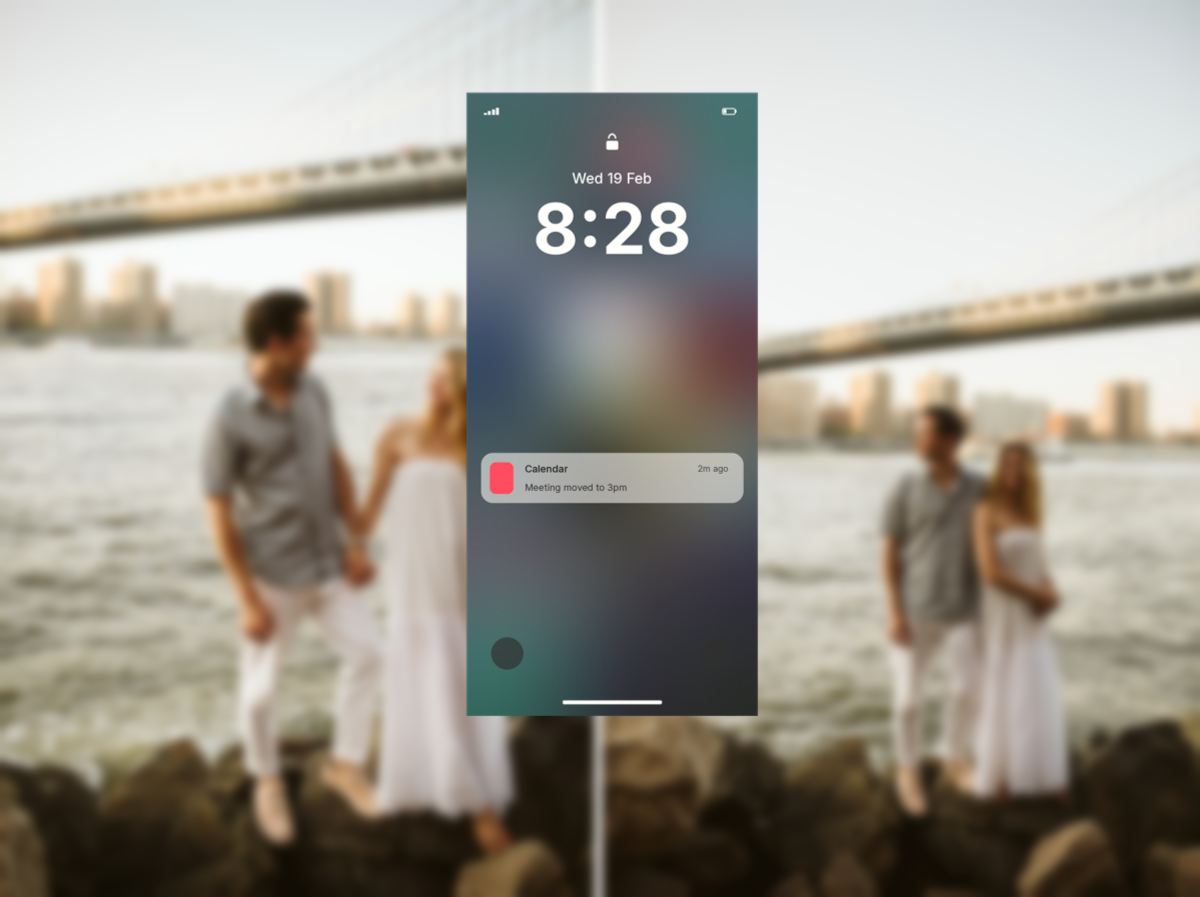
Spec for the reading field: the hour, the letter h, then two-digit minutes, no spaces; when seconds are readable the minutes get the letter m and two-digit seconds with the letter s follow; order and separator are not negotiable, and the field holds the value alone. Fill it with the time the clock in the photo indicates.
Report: 8h28
